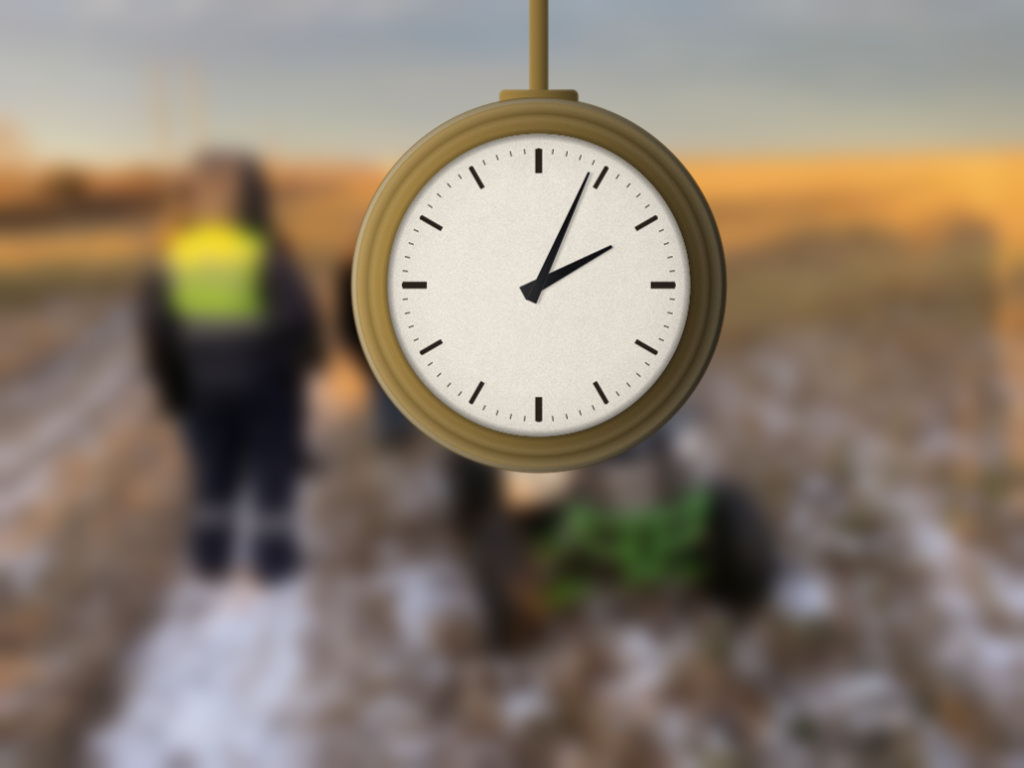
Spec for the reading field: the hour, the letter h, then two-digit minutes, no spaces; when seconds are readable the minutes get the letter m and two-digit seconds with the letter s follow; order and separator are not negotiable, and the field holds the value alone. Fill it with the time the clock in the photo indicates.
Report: 2h04
